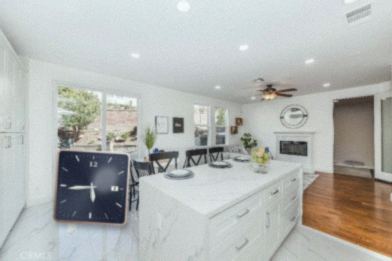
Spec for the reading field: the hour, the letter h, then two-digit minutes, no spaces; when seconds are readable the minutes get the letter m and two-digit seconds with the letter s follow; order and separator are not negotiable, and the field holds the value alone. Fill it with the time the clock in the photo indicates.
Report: 5h44
